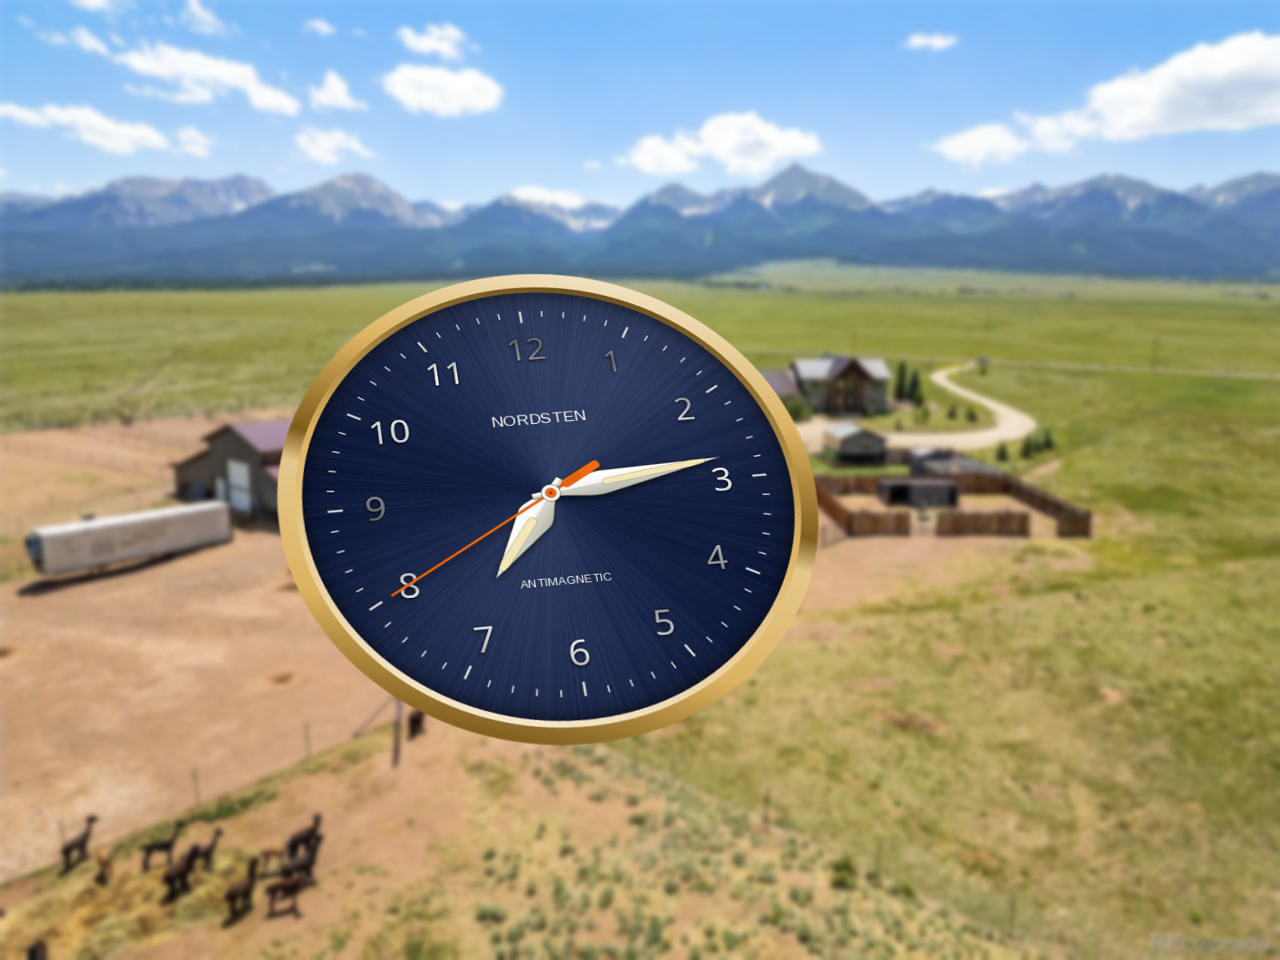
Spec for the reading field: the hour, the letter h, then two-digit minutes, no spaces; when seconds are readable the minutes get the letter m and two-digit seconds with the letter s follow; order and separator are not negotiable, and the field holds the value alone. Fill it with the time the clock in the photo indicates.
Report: 7h13m40s
